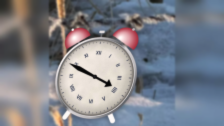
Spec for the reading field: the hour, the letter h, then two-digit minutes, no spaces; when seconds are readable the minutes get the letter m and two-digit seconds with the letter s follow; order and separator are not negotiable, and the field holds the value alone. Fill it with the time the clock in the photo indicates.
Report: 3h49
